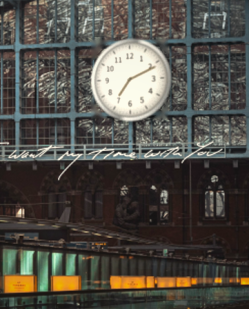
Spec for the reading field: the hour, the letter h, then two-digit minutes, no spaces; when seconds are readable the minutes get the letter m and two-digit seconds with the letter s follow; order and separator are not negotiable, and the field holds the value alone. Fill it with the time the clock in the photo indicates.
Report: 7h11
